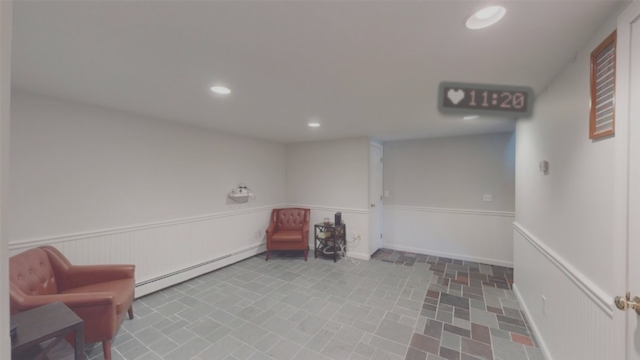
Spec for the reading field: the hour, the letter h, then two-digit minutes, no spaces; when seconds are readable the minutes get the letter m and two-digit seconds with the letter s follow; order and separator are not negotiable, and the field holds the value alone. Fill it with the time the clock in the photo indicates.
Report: 11h20
